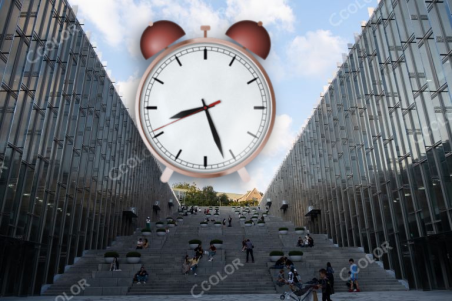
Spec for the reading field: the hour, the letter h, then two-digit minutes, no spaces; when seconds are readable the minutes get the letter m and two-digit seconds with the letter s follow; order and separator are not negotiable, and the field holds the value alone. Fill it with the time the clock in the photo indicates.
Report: 8h26m41s
